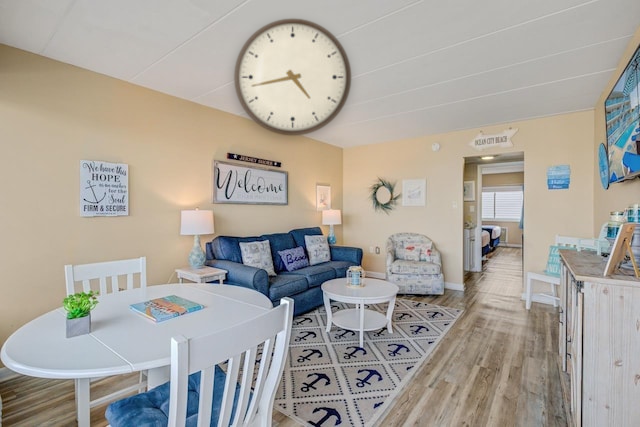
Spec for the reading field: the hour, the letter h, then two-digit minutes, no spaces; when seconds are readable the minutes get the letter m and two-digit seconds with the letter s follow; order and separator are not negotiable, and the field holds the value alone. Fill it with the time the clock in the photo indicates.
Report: 4h43
